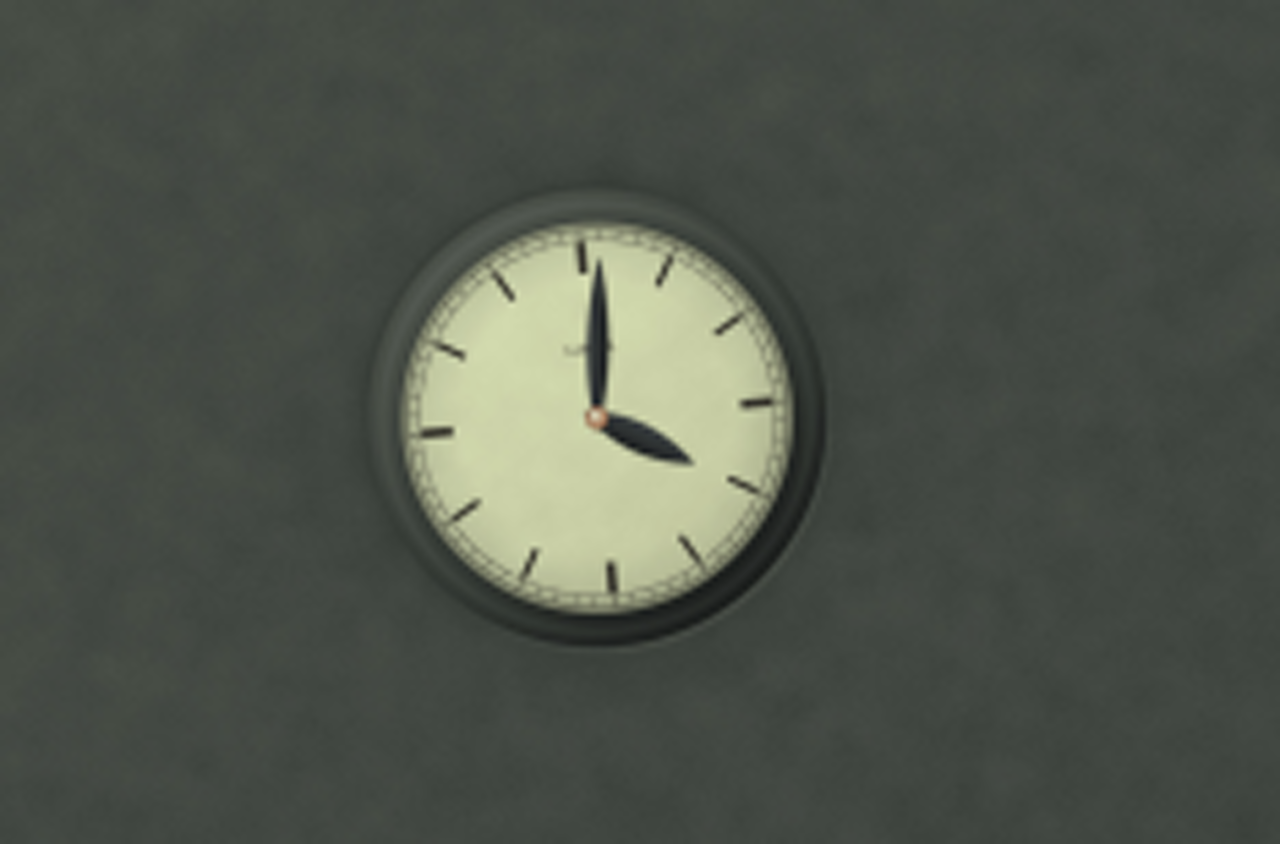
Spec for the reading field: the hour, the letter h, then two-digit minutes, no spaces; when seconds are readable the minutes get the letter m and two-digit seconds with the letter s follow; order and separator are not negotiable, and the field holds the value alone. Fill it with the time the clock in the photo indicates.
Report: 4h01
